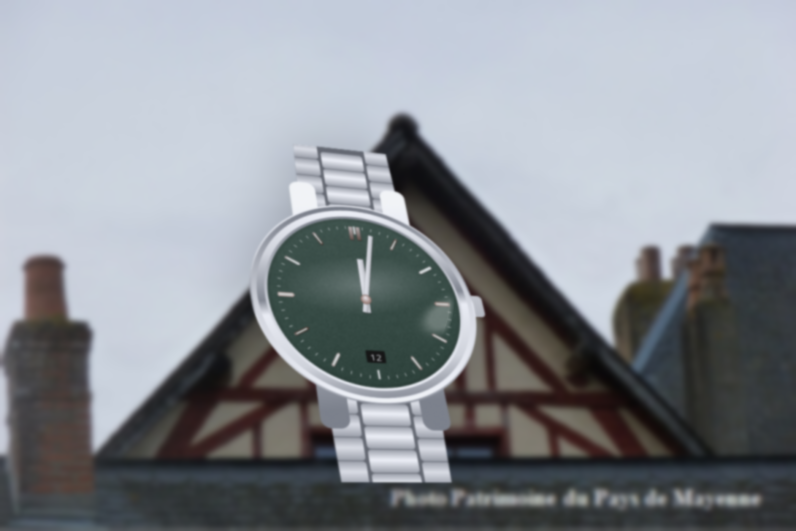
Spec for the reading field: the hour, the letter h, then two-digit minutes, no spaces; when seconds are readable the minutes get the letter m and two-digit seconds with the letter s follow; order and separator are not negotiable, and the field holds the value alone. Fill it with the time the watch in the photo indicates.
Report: 12h02
